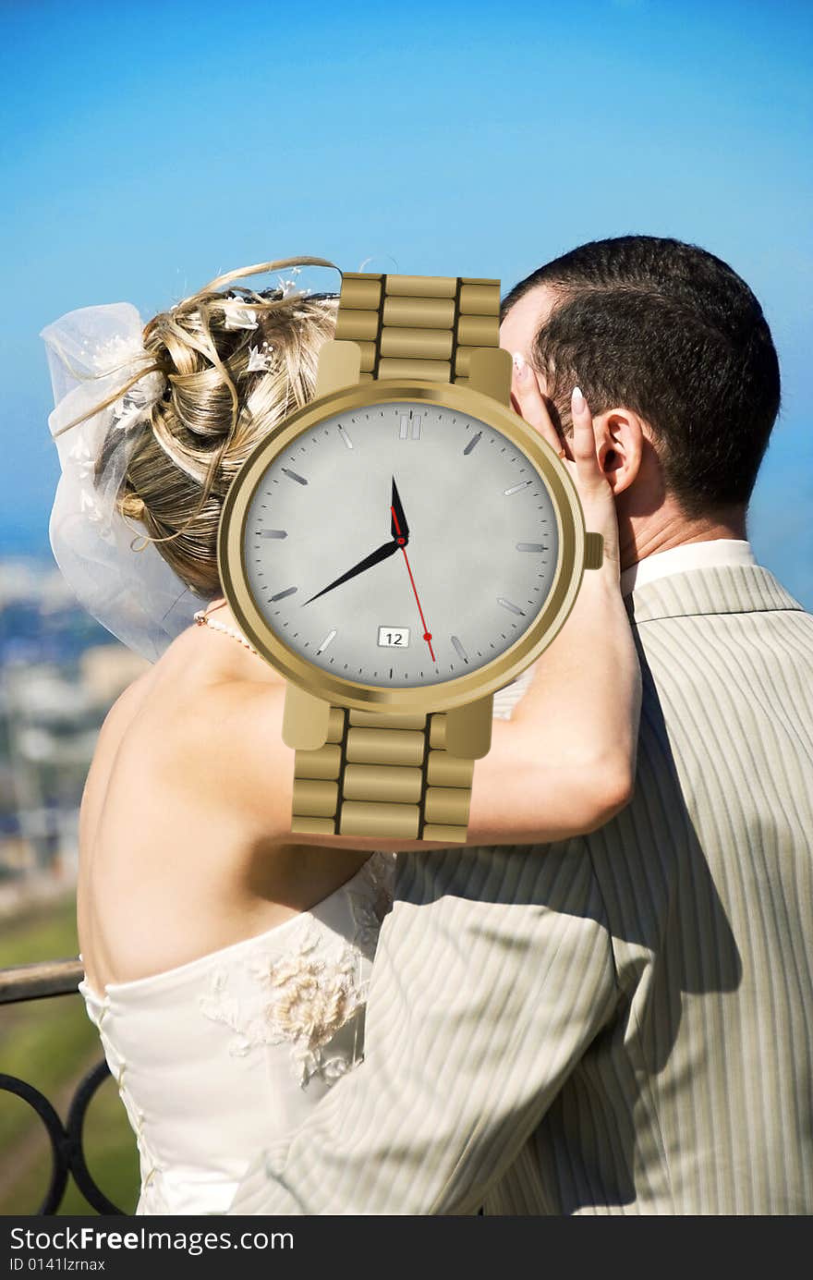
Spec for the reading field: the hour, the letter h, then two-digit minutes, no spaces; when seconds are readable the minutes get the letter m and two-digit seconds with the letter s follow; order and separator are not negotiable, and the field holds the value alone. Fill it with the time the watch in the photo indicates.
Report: 11h38m27s
